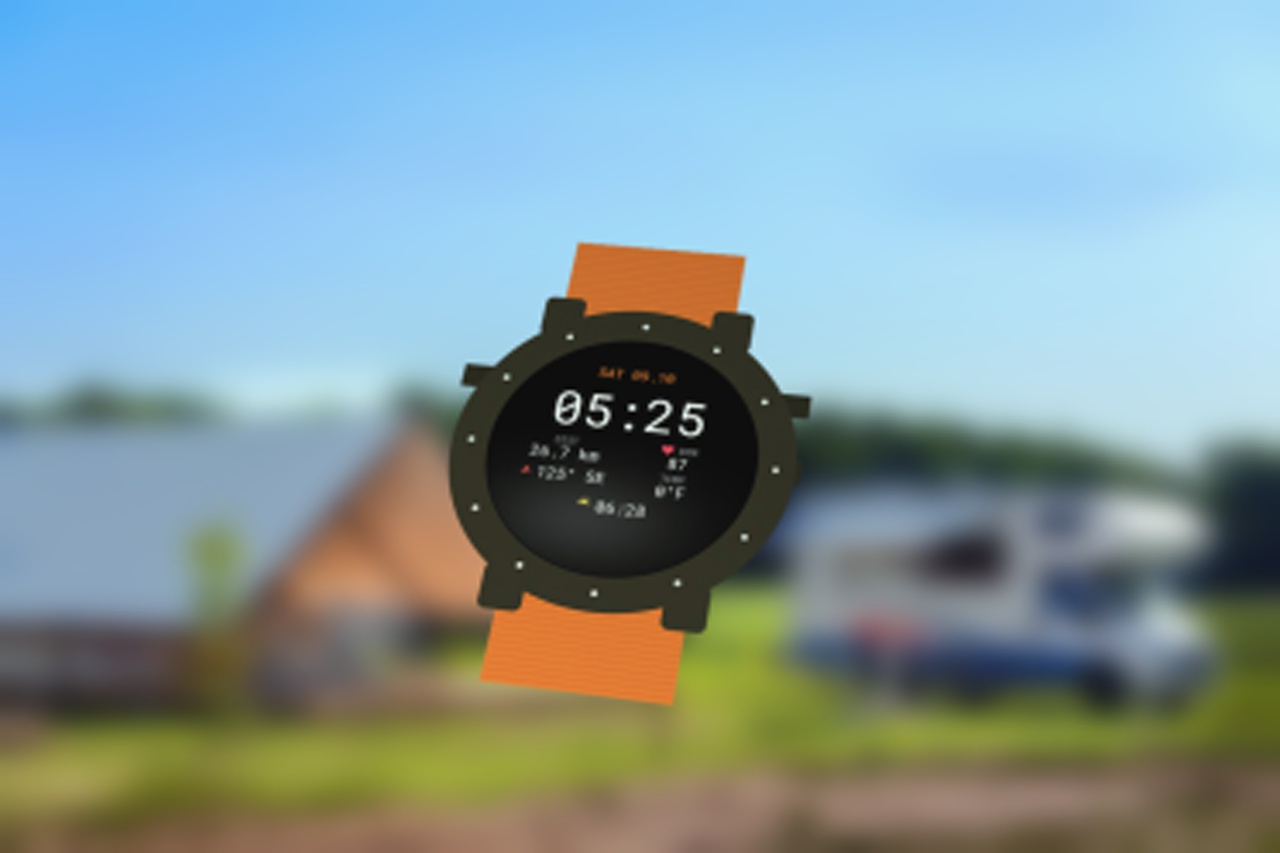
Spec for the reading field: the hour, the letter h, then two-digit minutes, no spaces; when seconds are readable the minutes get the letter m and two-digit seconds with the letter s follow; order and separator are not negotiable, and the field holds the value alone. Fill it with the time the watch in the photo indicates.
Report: 5h25
